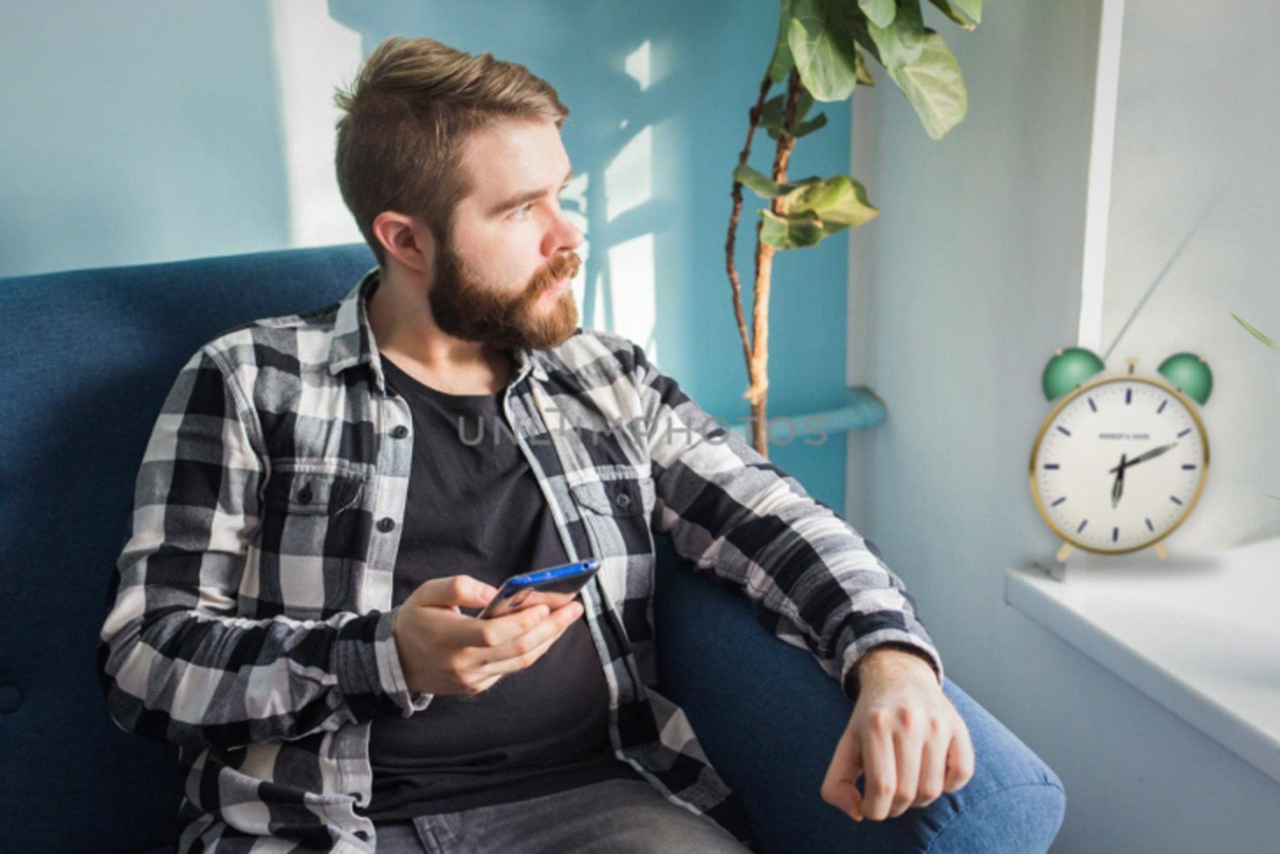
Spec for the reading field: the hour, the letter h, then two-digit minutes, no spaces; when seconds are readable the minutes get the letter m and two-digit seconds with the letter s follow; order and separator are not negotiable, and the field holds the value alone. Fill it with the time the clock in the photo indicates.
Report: 6h11
